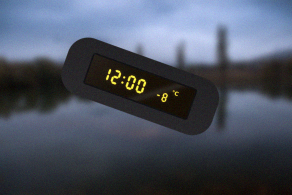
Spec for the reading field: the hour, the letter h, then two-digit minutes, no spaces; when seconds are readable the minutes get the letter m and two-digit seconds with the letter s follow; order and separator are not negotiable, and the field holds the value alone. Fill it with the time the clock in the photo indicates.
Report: 12h00
